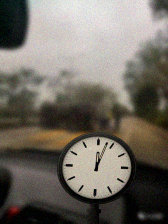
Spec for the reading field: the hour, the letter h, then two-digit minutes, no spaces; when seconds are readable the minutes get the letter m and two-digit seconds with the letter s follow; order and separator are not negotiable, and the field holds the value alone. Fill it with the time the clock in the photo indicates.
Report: 12h03
